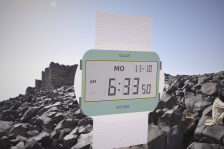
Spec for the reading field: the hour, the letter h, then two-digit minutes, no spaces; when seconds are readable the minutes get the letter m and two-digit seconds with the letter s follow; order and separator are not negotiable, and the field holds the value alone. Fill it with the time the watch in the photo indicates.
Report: 6h33m50s
